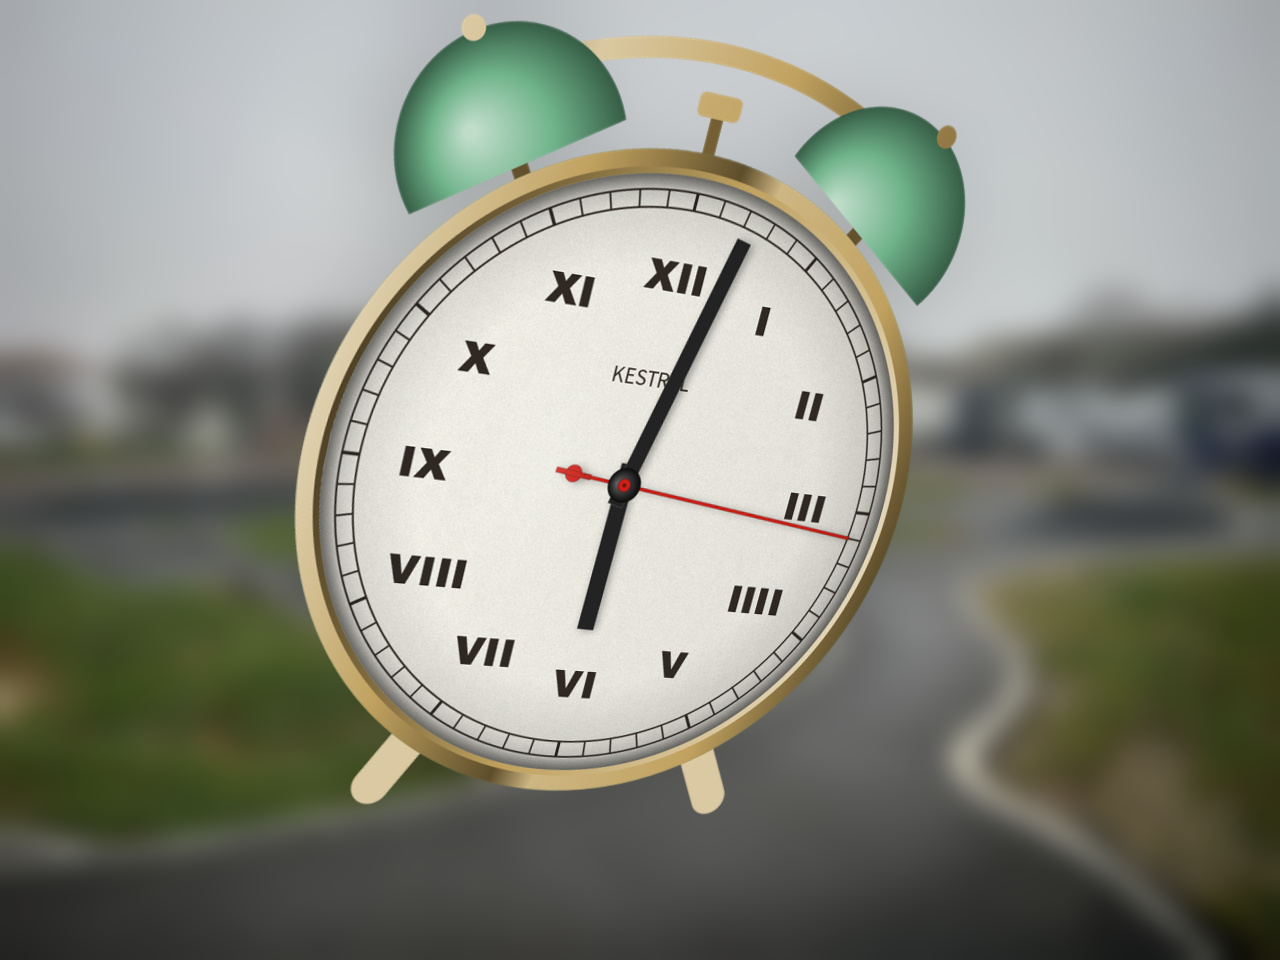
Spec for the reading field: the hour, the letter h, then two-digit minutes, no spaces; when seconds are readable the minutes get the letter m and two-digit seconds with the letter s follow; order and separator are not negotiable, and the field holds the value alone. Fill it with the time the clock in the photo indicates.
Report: 6h02m16s
